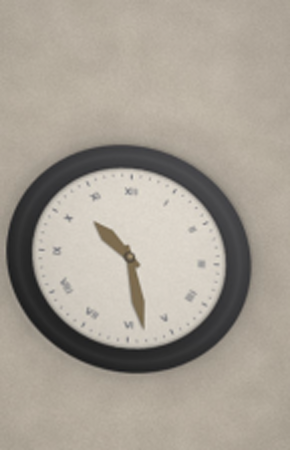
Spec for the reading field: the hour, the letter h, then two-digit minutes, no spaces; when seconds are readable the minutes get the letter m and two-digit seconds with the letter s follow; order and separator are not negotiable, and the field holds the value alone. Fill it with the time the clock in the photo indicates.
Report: 10h28
